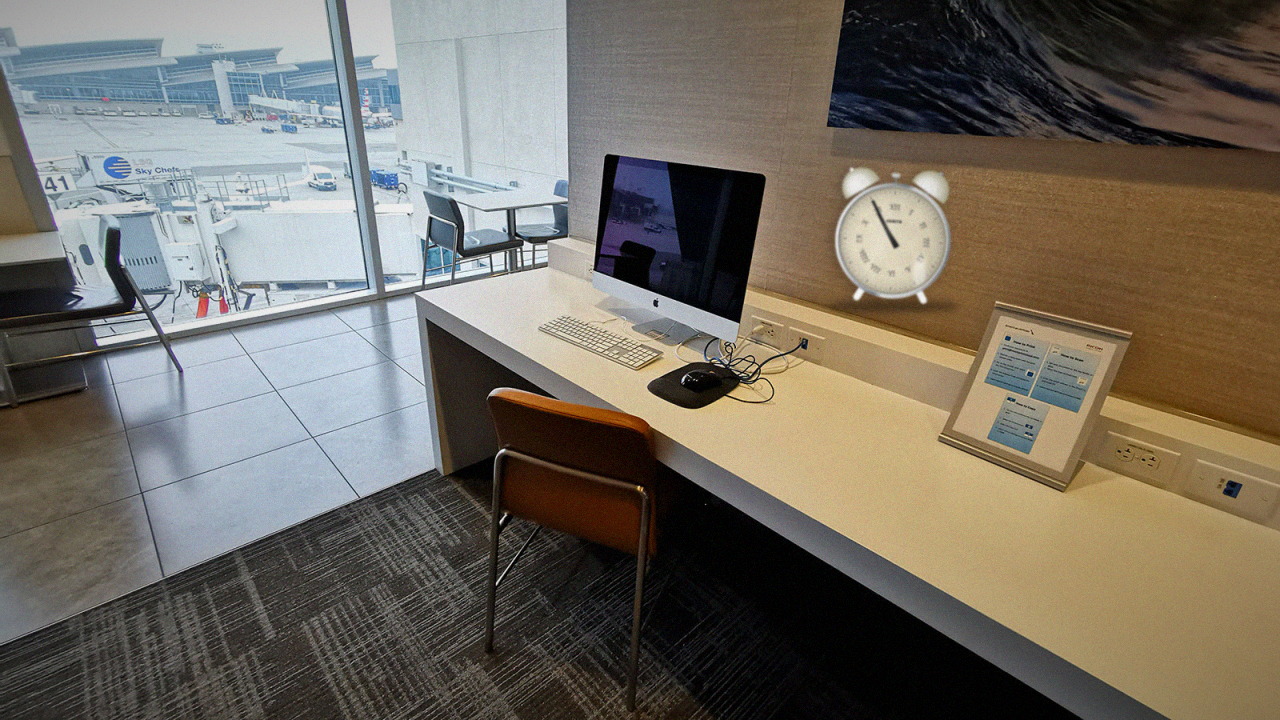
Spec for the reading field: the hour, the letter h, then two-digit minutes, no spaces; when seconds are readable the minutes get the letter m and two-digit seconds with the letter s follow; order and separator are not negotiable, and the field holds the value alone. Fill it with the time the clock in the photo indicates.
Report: 10h55
